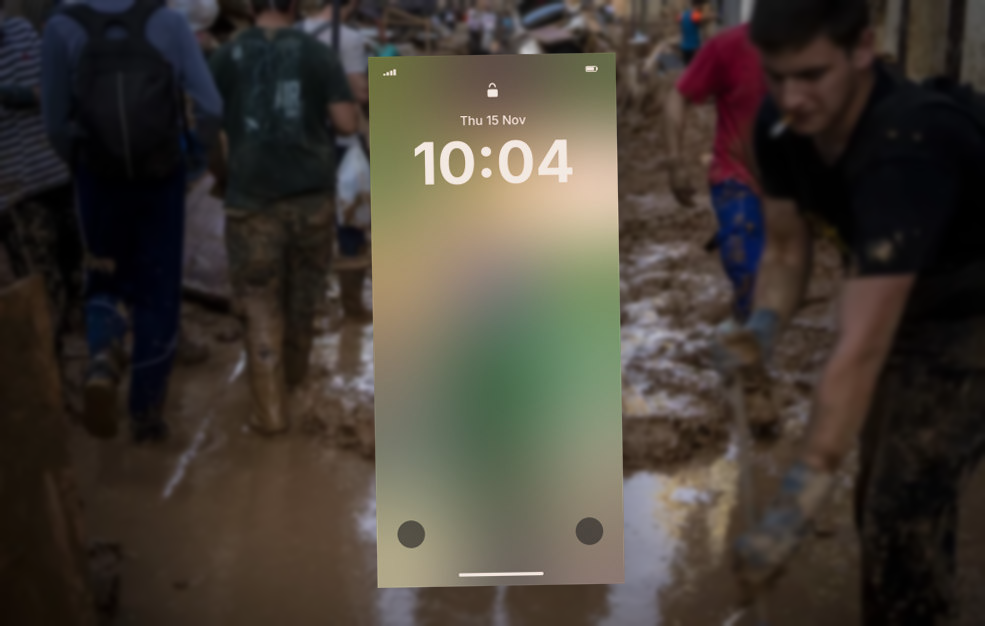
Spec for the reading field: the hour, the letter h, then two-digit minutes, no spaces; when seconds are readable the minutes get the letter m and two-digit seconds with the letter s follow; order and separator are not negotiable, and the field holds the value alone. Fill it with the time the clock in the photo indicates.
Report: 10h04
